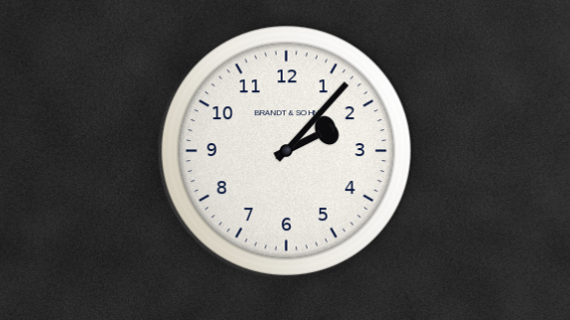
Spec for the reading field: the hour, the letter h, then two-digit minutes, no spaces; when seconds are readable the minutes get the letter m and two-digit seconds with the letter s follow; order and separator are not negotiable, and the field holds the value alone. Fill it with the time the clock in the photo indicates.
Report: 2h07
